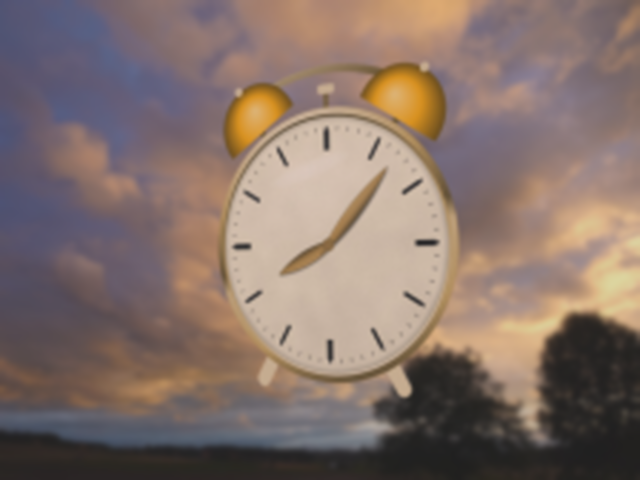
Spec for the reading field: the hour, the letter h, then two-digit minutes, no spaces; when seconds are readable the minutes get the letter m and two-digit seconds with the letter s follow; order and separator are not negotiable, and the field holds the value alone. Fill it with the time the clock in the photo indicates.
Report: 8h07
